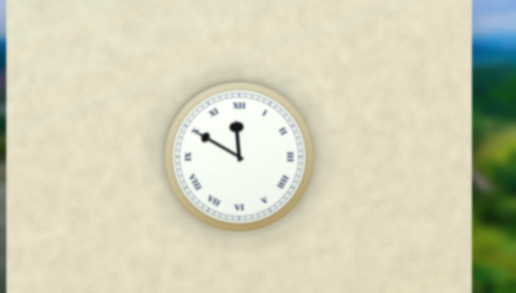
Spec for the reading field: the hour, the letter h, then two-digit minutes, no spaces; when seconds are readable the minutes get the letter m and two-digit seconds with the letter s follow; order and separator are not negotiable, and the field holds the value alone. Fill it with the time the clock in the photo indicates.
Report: 11h50
